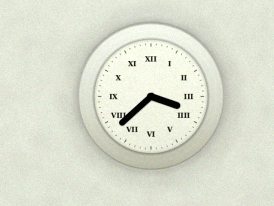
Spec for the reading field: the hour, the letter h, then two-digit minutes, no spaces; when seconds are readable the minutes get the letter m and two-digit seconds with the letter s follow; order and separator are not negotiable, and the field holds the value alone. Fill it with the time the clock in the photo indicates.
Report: 3h38
